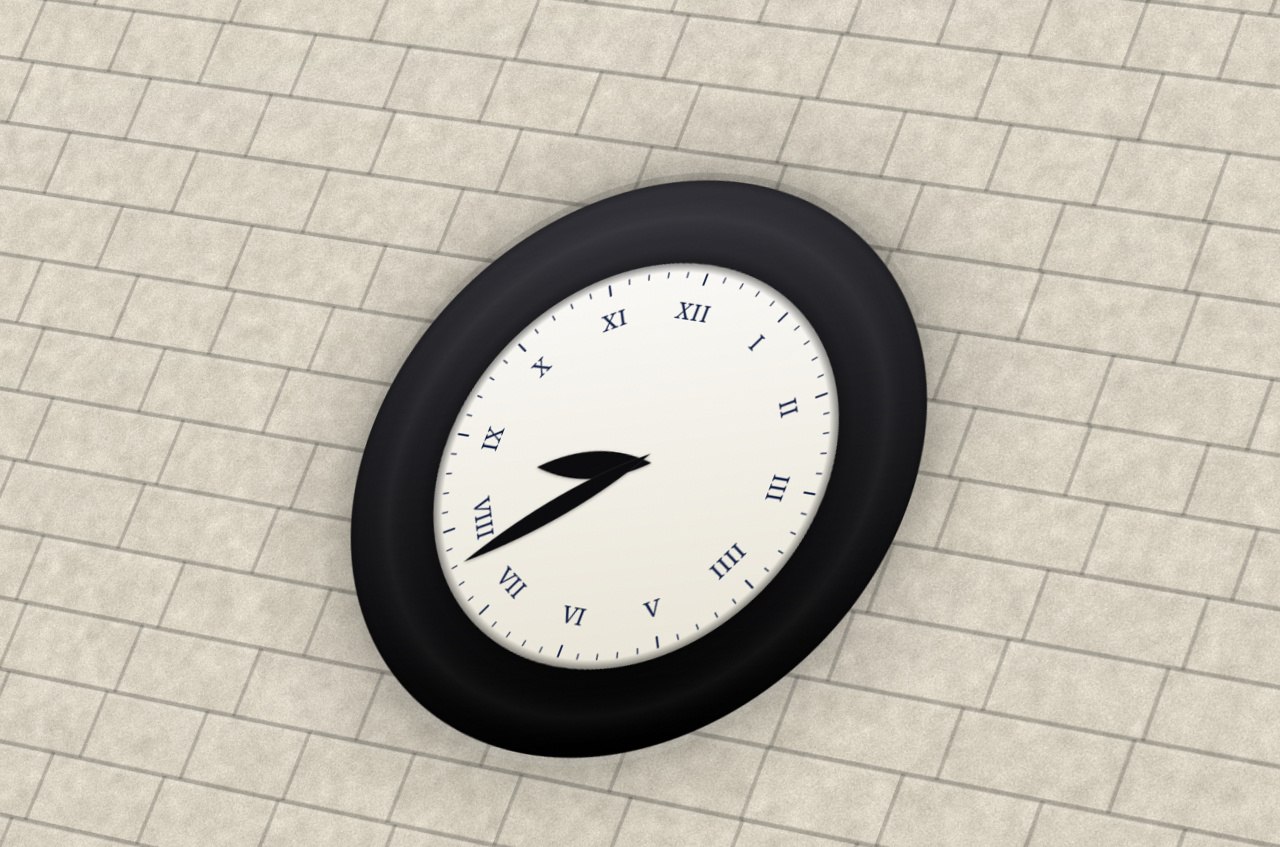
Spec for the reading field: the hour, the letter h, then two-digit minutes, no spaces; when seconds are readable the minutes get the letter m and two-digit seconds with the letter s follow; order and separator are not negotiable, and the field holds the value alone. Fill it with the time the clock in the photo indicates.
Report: 8h38
